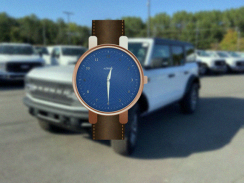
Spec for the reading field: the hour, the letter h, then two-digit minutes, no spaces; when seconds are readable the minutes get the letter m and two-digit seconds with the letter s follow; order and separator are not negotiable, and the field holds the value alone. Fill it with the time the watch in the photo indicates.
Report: 12h30
